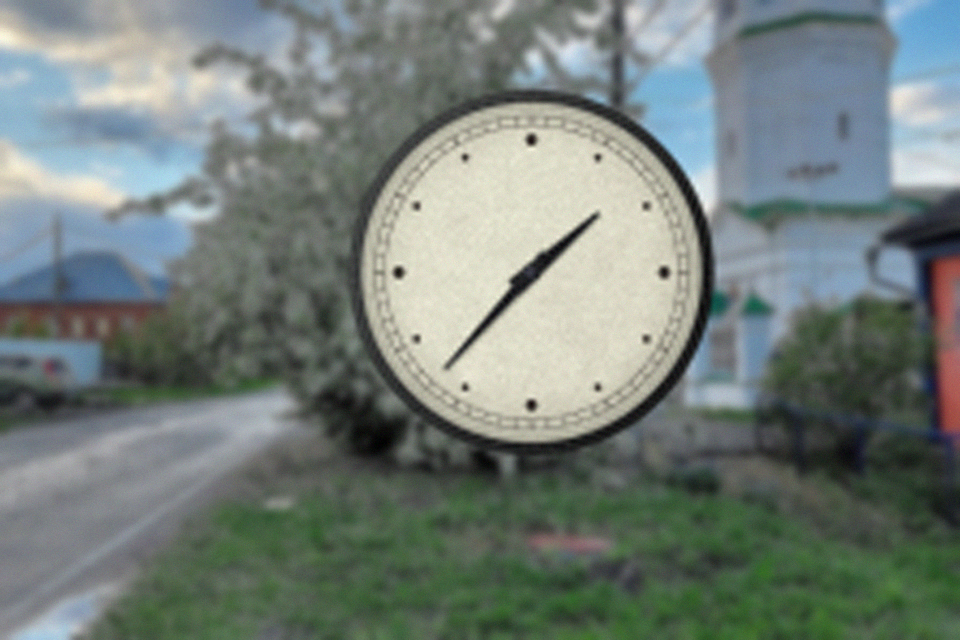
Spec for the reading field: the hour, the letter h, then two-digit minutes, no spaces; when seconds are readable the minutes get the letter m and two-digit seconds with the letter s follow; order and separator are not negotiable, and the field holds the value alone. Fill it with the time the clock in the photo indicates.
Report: 1h37
